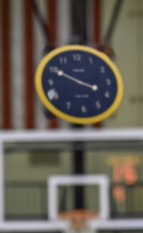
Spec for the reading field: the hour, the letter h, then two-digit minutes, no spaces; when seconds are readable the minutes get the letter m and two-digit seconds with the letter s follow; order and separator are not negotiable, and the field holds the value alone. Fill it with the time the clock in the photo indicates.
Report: 3h50
